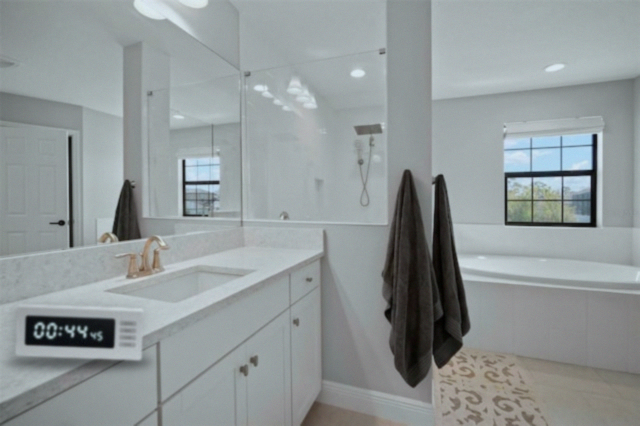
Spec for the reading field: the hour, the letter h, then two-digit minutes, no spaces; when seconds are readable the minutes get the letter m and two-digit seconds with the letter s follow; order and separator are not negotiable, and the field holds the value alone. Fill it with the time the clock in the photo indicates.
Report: 0h44
